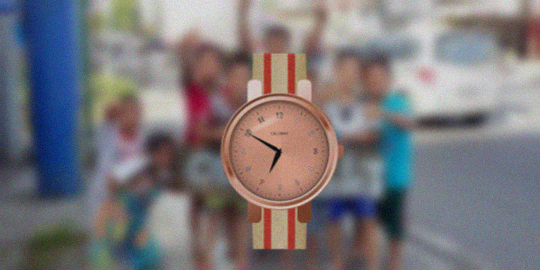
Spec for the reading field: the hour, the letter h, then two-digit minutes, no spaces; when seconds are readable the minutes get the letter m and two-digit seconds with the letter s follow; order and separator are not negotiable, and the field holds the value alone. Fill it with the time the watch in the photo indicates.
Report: 6h50
